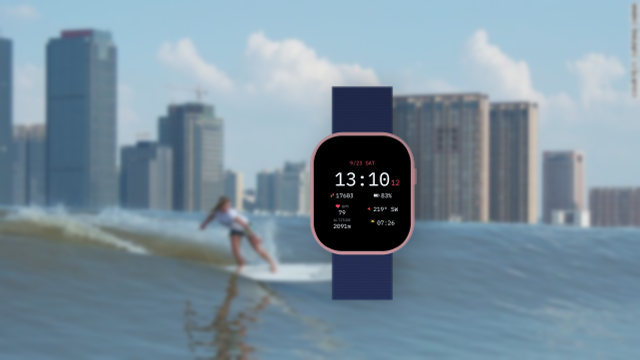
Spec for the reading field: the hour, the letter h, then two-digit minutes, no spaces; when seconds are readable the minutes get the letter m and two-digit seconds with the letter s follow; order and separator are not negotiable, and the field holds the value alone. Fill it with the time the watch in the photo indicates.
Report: 13h10
